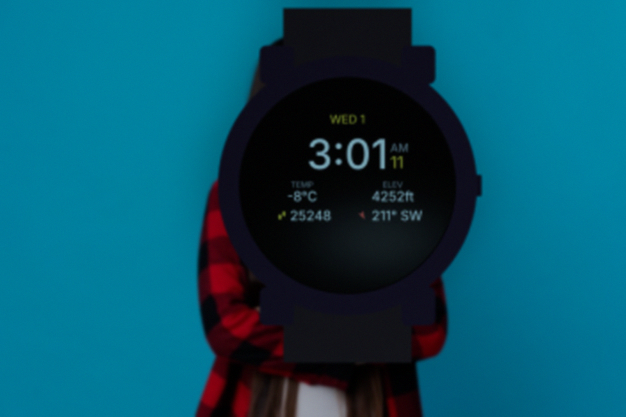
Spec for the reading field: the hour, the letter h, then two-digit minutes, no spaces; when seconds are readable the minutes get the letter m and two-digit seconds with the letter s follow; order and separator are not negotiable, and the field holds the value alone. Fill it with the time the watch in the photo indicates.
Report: 3h01m11s
